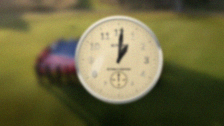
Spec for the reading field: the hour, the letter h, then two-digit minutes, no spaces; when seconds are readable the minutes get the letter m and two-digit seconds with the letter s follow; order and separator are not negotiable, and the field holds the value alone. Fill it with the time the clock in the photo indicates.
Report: 1h01
